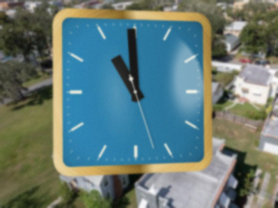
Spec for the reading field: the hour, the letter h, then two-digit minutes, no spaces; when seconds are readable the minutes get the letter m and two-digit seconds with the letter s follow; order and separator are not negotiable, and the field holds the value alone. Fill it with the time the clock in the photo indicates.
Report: 10h59m27s
